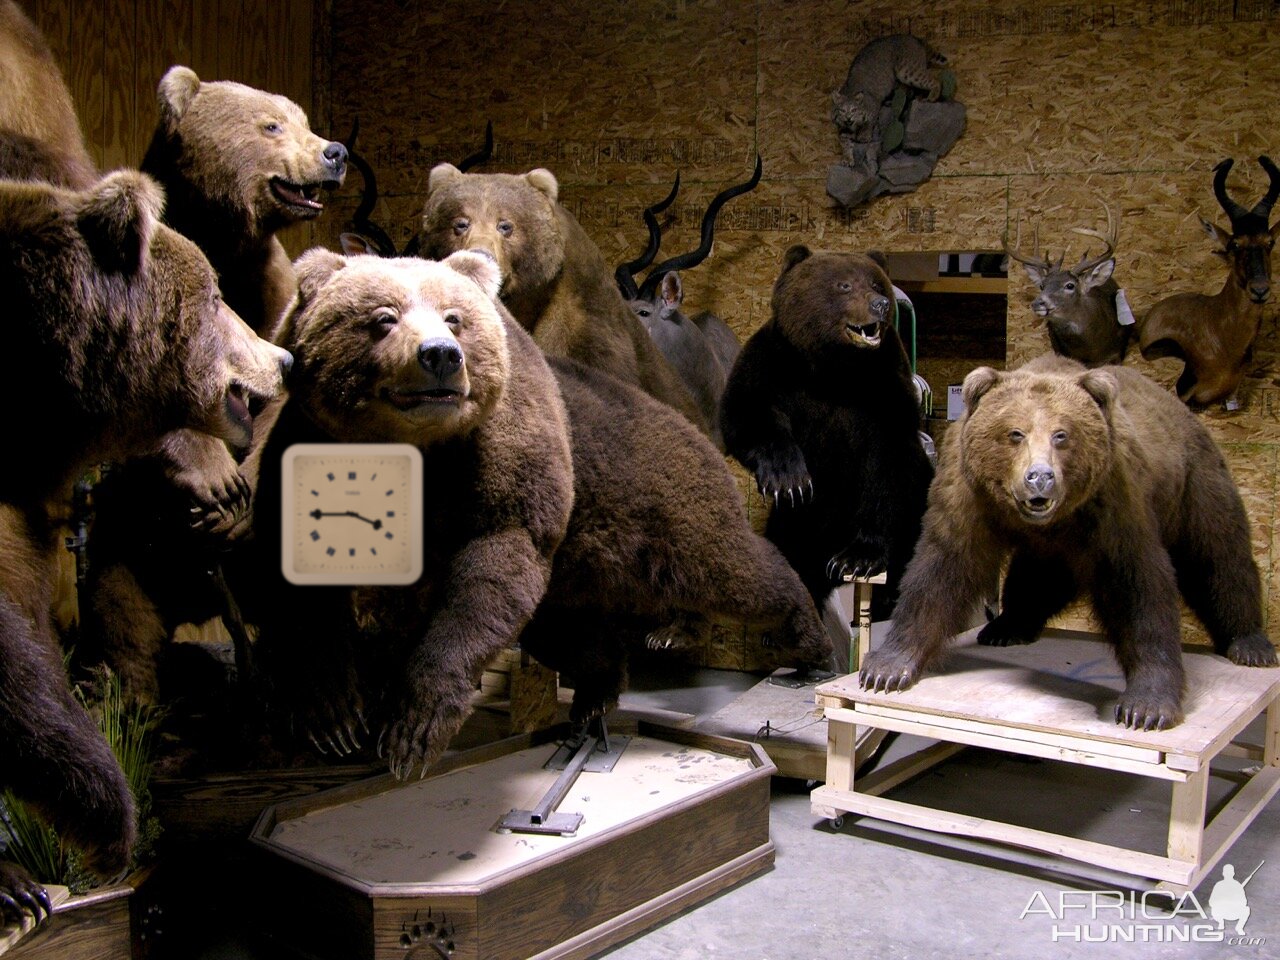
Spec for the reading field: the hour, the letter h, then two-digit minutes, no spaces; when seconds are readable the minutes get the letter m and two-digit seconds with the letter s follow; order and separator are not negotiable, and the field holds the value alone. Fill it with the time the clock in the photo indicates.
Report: 3h45
